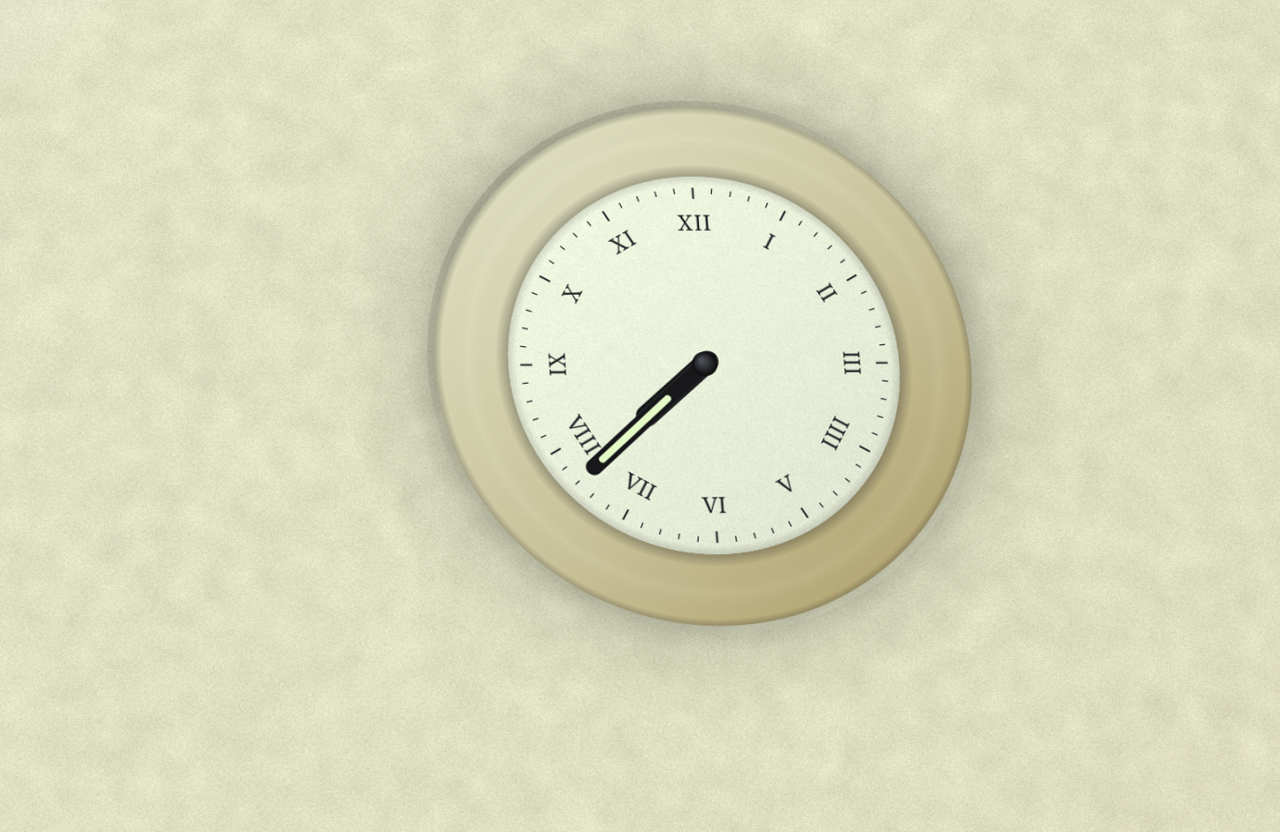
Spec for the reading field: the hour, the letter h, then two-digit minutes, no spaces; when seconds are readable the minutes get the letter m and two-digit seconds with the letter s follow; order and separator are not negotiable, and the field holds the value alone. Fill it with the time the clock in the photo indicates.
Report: 7h38
